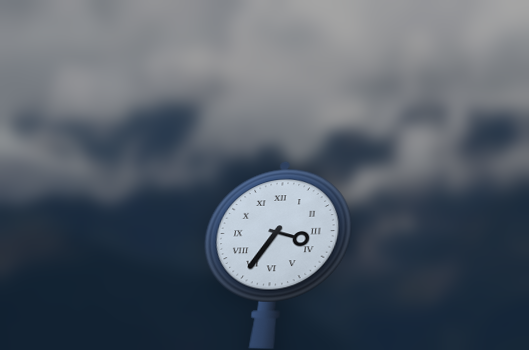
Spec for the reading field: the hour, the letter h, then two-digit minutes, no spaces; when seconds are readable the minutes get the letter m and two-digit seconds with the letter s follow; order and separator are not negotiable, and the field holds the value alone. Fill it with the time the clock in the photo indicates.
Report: 3h35
